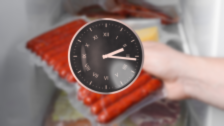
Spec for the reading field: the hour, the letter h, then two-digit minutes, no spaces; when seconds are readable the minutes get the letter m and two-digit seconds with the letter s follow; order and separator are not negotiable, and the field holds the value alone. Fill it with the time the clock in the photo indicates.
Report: 2h16
